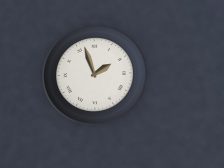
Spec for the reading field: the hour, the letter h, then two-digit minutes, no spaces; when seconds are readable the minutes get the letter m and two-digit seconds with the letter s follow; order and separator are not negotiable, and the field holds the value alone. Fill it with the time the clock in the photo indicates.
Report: 1h57
